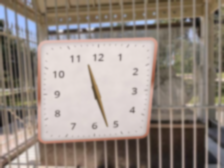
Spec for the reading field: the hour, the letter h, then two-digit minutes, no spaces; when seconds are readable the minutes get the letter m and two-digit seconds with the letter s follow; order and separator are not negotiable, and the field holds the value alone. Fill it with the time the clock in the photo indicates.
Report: 11h27
